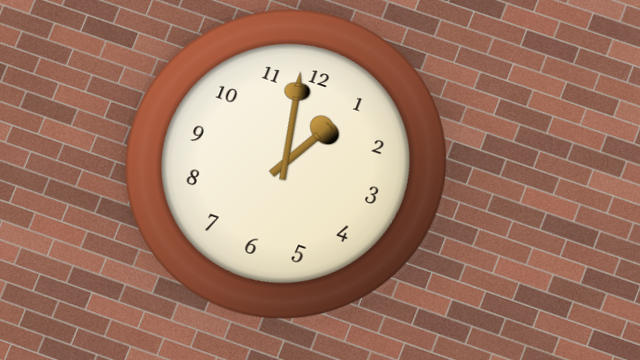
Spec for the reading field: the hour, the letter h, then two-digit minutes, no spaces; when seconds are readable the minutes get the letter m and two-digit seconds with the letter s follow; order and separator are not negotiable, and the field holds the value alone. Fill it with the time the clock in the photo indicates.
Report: 12h58
